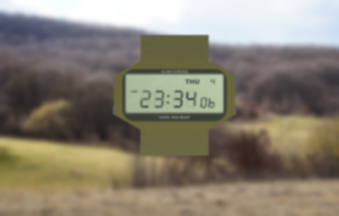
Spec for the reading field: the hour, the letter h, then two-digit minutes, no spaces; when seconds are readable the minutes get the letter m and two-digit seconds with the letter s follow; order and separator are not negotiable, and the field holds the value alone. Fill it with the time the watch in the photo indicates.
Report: 23h34m06s
